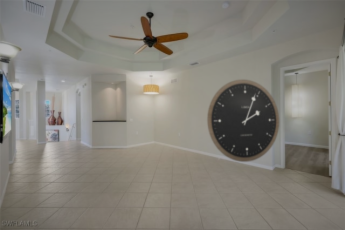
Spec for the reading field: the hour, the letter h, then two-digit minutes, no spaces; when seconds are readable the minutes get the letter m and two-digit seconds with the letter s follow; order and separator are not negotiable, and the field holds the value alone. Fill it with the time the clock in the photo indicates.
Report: 2h04
